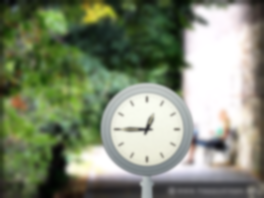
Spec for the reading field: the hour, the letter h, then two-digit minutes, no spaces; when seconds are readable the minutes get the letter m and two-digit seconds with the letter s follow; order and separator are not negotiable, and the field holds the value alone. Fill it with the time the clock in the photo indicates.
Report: 12h45
